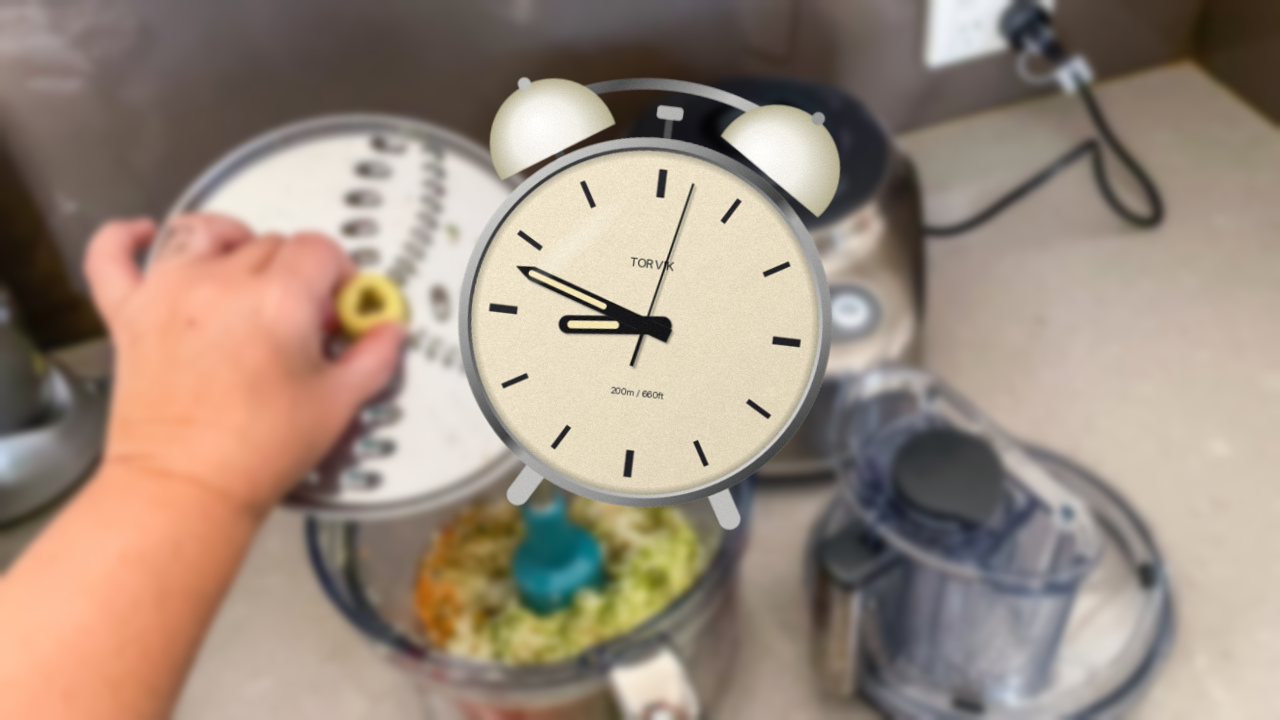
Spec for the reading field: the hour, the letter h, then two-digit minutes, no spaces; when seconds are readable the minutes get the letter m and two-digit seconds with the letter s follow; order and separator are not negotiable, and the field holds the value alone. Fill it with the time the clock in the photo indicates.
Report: 8h48m02s
